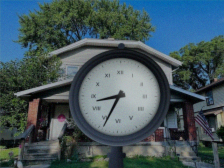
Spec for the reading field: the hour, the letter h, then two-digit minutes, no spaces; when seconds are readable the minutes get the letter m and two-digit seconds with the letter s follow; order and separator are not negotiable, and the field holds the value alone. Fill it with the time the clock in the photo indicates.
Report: 8h34
